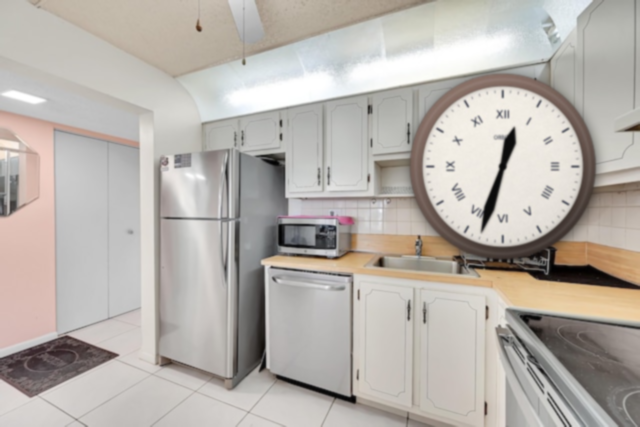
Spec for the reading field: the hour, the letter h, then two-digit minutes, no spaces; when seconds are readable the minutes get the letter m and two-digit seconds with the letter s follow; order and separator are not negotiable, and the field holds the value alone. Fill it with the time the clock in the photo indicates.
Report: 12h33
